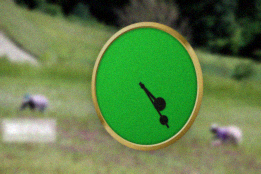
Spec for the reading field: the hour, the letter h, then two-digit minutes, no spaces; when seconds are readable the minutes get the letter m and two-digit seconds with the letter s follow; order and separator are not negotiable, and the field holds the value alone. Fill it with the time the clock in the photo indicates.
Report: 4h24
